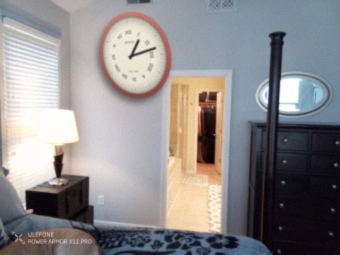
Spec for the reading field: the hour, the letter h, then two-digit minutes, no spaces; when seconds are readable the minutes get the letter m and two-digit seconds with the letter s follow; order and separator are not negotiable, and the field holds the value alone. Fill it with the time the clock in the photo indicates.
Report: 1h13
